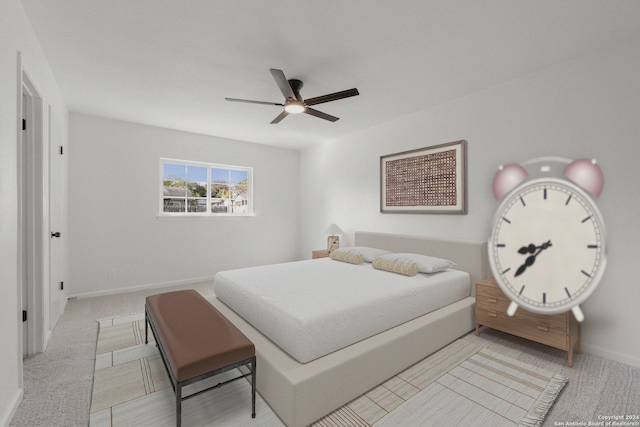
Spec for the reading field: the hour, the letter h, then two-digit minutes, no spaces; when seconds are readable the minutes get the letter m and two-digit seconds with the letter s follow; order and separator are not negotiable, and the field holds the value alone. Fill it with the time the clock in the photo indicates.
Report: 8h38
